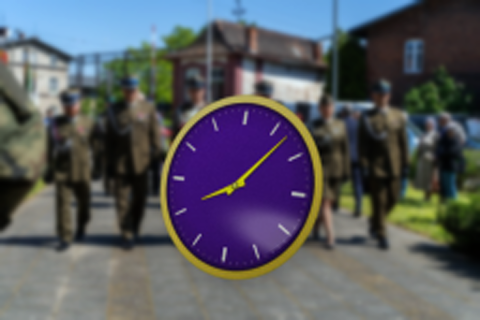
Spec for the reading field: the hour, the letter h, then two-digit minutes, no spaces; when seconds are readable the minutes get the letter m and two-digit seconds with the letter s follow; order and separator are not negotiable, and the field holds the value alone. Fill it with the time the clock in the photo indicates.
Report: 8h07
